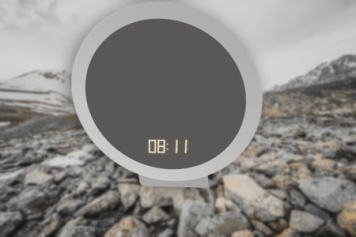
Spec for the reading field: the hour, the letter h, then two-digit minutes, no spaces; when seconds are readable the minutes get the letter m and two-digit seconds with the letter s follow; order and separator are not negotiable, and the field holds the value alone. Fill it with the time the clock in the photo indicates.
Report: 8h11
